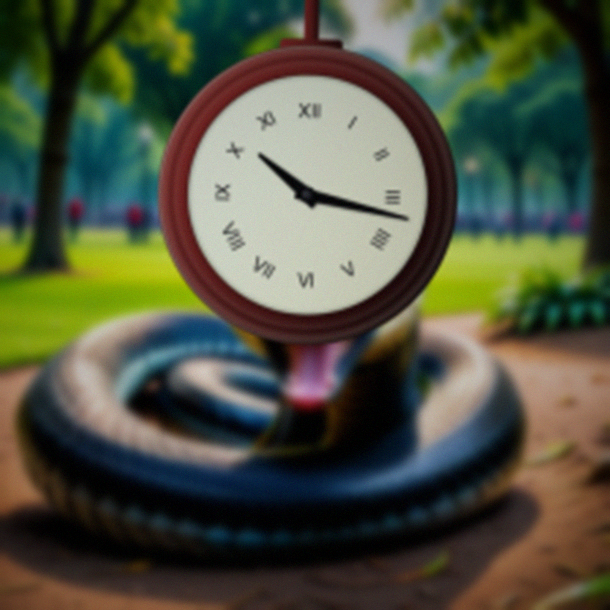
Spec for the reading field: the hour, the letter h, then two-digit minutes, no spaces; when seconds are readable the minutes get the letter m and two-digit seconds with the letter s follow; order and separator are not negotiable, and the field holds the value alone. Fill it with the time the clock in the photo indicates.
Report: 10h17
